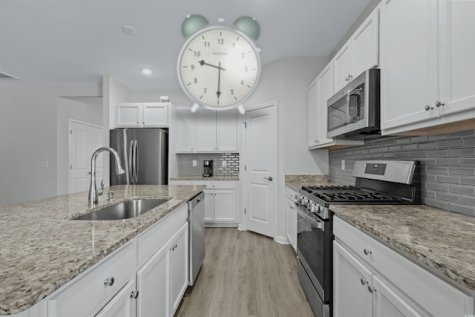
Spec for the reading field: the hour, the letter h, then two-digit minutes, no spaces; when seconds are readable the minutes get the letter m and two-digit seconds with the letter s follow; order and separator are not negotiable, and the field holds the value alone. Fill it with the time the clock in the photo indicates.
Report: 9h30
